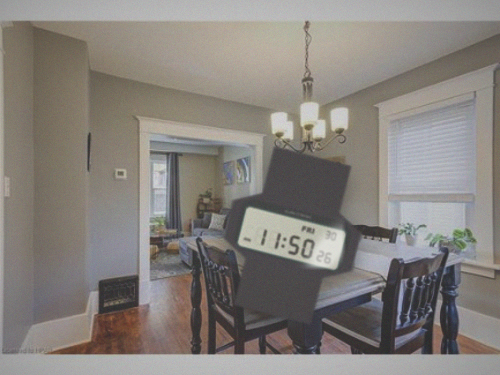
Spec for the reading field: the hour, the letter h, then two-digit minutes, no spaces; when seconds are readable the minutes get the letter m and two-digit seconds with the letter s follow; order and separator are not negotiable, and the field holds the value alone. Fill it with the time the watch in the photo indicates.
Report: 11h50m26s
